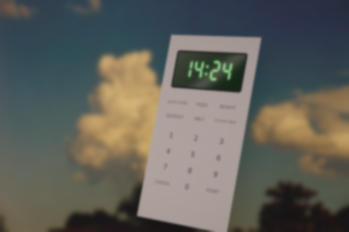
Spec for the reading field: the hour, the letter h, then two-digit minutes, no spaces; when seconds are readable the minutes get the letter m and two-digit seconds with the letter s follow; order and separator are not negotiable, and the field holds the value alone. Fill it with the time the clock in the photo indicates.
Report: 14h24
